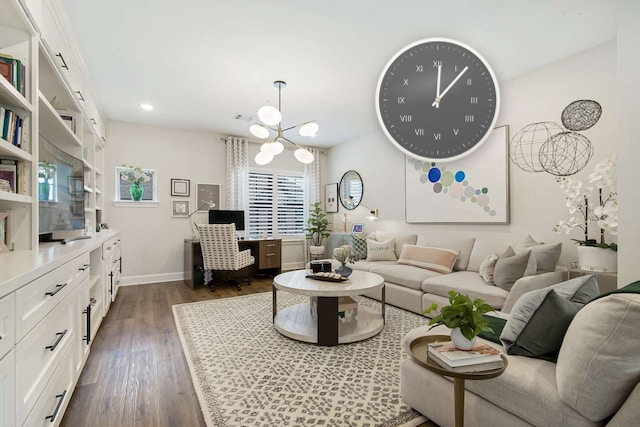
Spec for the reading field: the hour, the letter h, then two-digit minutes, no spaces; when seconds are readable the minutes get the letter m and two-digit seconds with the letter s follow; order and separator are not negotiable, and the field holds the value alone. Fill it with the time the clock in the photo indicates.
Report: 12h07
